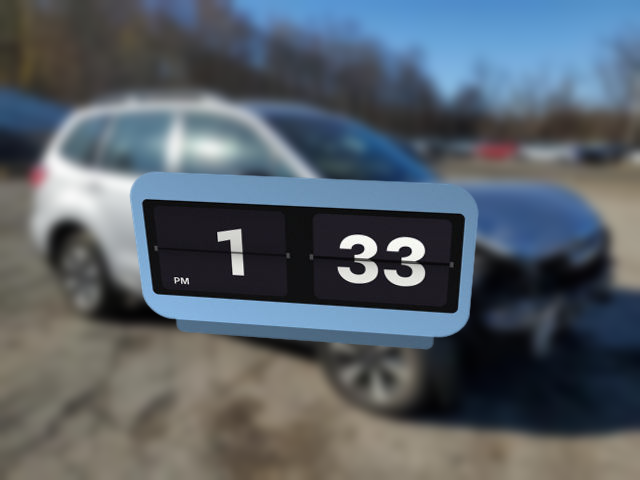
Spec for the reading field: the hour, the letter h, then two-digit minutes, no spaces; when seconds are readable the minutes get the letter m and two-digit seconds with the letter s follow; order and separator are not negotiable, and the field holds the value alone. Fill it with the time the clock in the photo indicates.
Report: 1h33
